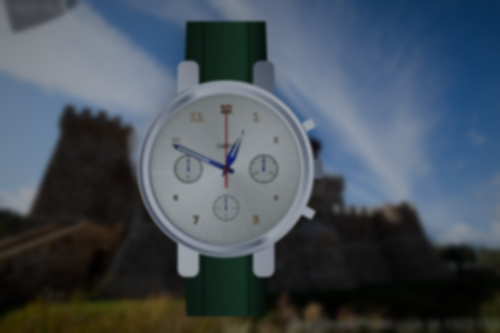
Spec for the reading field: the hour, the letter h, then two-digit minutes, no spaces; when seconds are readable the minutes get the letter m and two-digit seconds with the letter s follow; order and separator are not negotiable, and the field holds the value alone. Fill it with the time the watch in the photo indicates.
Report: 12h49
